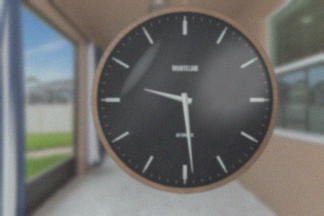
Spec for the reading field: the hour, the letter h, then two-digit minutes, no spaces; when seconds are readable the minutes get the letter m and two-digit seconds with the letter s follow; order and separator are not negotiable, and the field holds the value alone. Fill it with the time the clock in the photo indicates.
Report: 9h29
